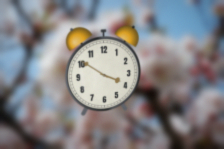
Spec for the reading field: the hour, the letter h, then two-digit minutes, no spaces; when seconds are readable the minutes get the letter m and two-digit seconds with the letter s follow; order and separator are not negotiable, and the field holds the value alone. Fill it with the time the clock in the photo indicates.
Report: 3h51
